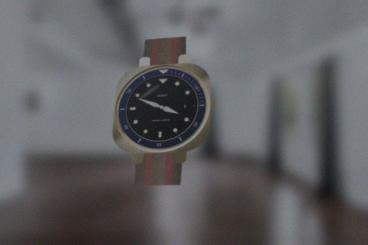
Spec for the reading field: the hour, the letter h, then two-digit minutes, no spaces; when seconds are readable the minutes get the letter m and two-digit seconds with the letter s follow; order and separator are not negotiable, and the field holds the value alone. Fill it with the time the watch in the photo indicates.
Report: 3h49
